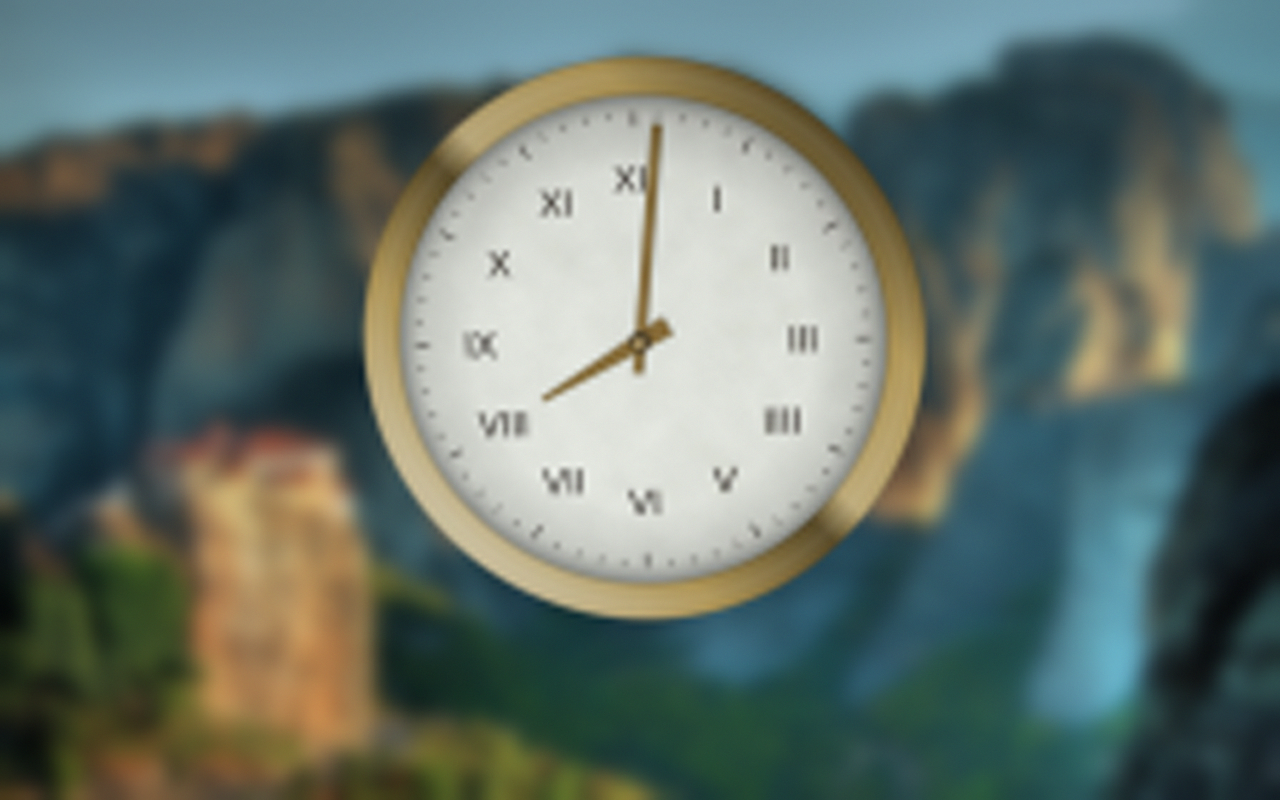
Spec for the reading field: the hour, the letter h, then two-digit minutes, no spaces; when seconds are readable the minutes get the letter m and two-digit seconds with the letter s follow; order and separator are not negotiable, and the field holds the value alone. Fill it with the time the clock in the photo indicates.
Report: 8h01
